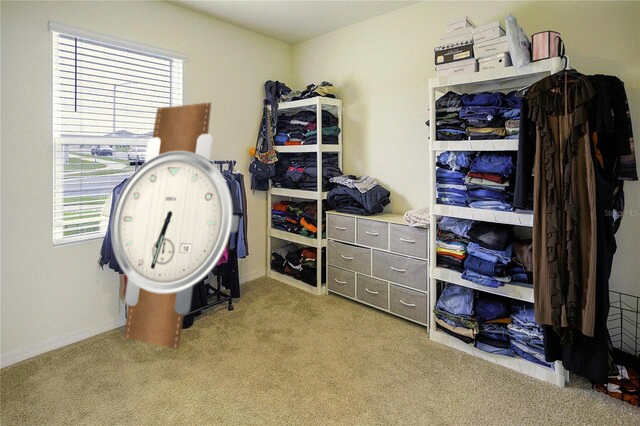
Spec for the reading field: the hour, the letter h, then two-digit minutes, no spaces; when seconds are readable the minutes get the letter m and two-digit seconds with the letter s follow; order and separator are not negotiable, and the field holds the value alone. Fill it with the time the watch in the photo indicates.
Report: 6h32
